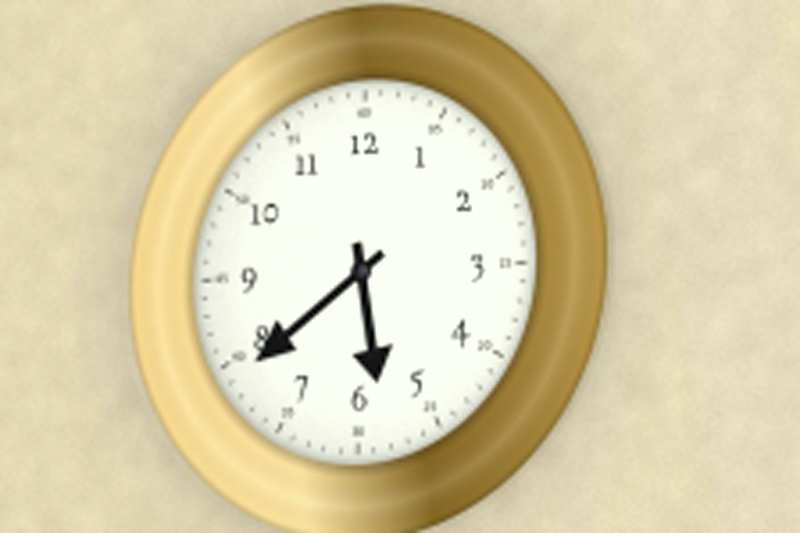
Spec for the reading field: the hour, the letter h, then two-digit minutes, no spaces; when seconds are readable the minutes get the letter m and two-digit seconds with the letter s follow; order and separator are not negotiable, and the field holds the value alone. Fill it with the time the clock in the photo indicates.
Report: 5h39
